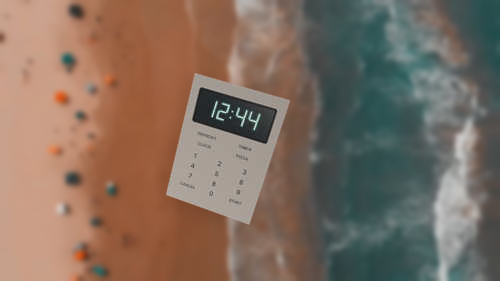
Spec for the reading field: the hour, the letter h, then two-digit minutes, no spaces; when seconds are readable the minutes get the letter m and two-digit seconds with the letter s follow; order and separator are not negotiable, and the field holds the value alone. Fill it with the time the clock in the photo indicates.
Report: 12h44
